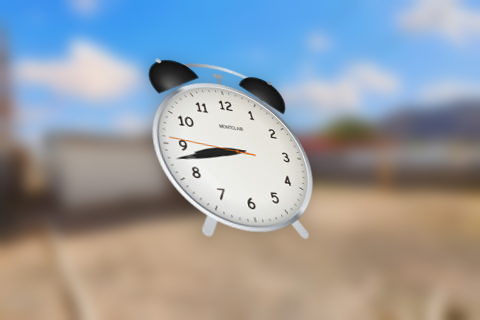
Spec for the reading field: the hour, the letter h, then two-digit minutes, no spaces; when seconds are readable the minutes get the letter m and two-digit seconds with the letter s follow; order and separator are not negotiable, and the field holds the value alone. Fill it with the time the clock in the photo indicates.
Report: 8h42m46s
